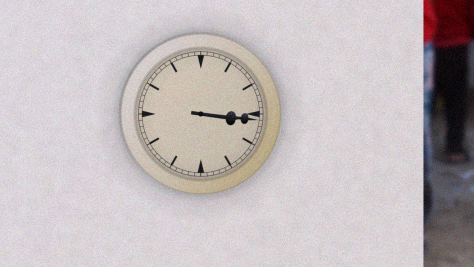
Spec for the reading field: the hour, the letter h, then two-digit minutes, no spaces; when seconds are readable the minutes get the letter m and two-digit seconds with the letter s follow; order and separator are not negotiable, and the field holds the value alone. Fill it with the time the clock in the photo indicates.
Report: 3h16
